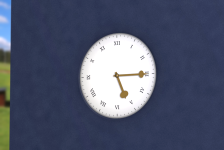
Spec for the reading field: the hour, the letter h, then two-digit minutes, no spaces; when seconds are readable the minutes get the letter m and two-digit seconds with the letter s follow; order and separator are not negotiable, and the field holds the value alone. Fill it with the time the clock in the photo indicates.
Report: 5h15
